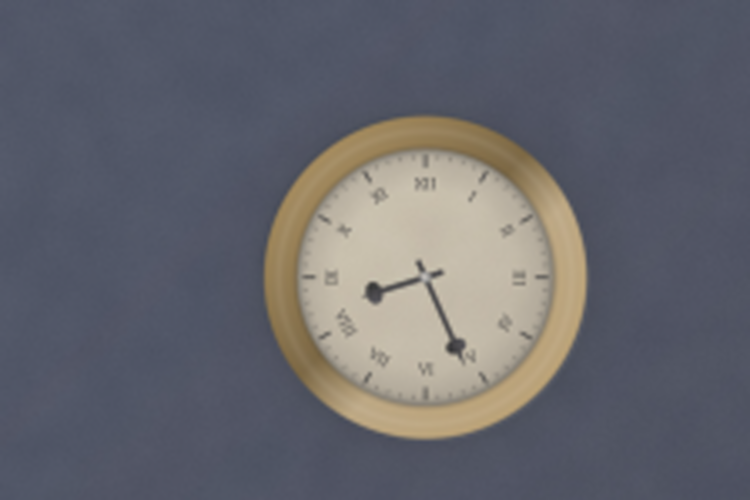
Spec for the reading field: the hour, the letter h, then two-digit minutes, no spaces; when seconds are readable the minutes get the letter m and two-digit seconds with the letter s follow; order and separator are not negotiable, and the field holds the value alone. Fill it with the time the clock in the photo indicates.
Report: 8h26
